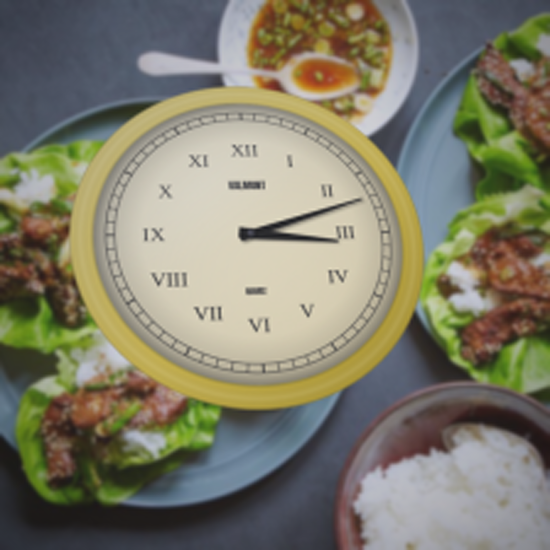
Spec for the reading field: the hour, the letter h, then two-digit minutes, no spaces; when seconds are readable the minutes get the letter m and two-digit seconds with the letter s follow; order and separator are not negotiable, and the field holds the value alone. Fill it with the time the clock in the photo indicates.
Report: 3h12
